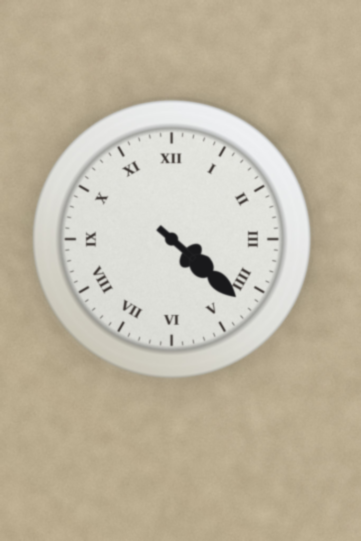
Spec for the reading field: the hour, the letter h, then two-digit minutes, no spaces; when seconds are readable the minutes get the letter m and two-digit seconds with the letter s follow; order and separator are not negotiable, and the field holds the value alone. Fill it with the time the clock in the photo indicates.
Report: 4h22
